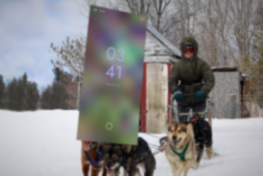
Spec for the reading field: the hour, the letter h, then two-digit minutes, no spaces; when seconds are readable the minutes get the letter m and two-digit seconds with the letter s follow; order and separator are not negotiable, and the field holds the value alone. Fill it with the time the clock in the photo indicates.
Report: 3h41
